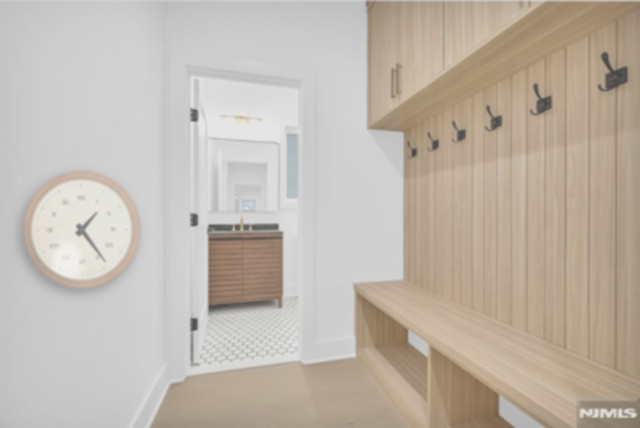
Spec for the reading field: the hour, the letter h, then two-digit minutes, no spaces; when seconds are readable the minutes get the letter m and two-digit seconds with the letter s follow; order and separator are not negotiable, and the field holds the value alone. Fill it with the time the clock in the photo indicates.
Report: 1h24
